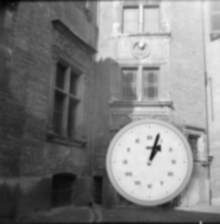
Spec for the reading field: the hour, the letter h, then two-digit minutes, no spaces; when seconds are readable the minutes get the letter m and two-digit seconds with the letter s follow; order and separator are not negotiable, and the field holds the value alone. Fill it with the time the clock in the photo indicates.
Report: 1h03
